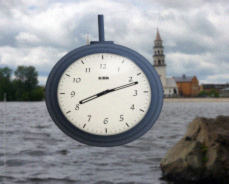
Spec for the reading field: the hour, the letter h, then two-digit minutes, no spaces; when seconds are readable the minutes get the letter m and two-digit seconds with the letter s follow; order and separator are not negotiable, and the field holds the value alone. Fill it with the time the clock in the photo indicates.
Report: 8h12
